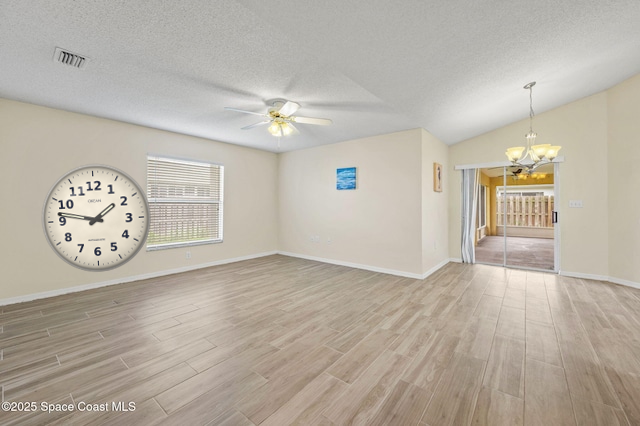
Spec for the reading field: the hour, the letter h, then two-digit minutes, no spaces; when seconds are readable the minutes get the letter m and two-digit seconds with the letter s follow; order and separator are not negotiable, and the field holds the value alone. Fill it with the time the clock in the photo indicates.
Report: 1h47
